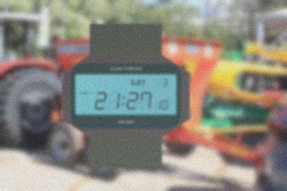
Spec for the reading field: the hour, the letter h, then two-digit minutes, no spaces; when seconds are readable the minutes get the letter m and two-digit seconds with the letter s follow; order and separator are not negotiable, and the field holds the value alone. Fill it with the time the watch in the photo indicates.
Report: 21h27
